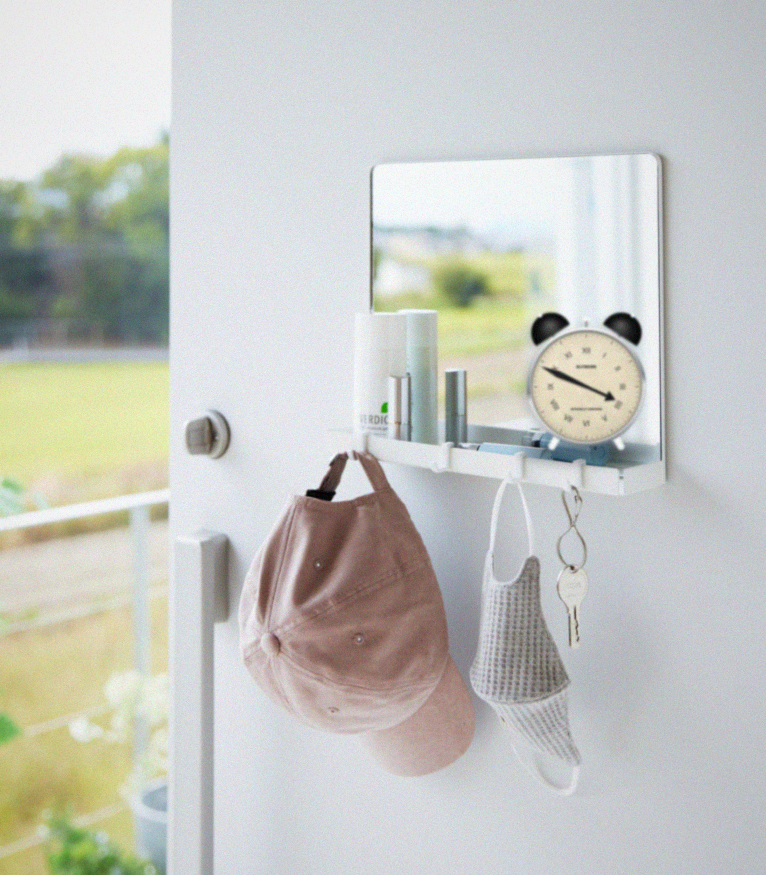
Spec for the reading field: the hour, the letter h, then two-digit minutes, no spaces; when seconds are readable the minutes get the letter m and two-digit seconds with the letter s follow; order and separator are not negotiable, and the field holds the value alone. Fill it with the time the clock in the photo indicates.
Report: 3h49
